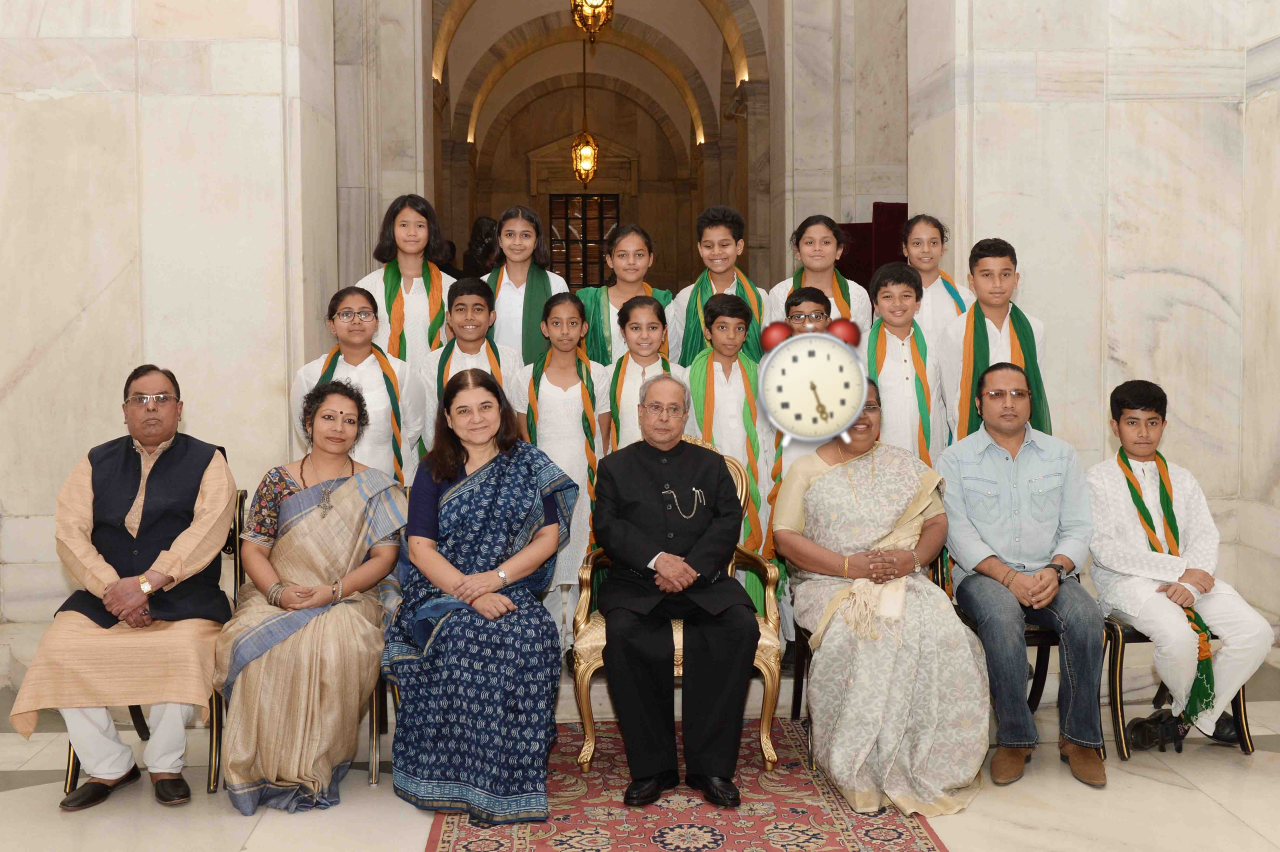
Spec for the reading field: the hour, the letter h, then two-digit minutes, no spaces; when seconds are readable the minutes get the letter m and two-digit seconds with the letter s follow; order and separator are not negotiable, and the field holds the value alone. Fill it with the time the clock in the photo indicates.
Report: 5h27
